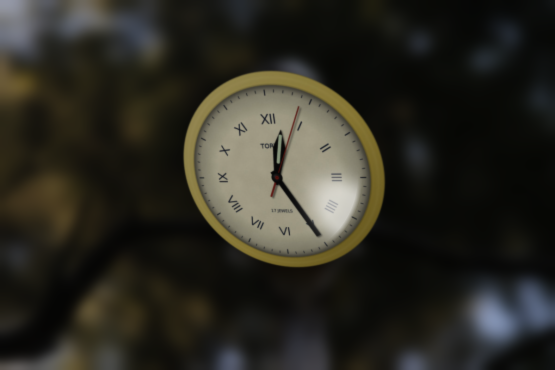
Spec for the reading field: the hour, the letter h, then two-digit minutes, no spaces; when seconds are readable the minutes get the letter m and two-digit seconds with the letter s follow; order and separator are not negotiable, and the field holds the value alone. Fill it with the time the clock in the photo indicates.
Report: 12h25m04s
